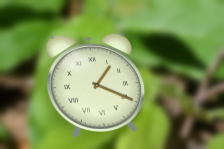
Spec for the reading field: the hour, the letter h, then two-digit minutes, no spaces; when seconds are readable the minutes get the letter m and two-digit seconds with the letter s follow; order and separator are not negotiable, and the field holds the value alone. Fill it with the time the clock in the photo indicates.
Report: 1h20
